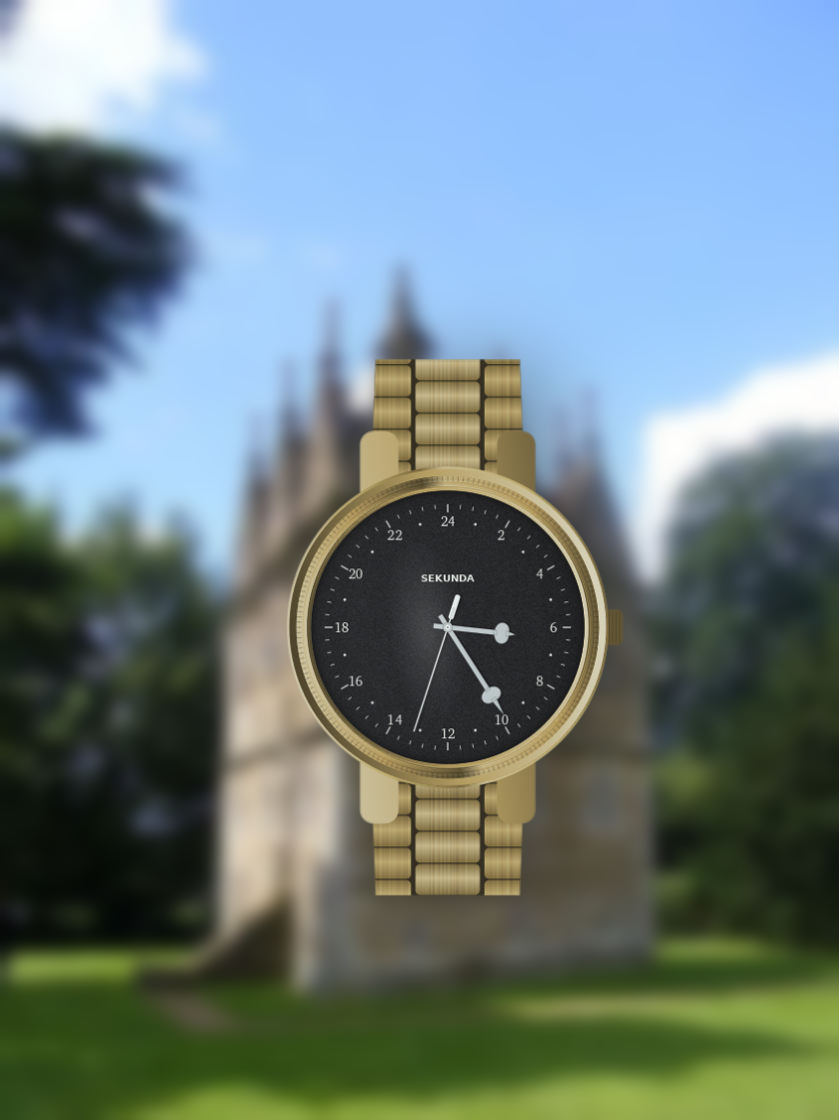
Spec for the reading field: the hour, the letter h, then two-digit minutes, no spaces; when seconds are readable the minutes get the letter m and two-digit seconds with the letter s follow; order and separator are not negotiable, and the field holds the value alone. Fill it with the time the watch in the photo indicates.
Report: 6h24m33s
